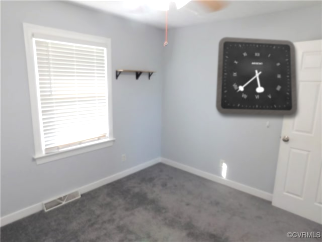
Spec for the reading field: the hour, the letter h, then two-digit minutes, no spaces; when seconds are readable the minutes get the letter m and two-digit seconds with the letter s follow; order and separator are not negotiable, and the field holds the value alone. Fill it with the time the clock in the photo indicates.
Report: 5h38
